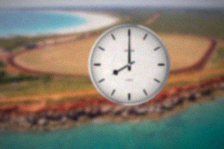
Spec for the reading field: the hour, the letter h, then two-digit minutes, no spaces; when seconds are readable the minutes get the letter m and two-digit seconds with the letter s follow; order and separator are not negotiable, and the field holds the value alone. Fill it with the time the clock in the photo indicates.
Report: 8h00
